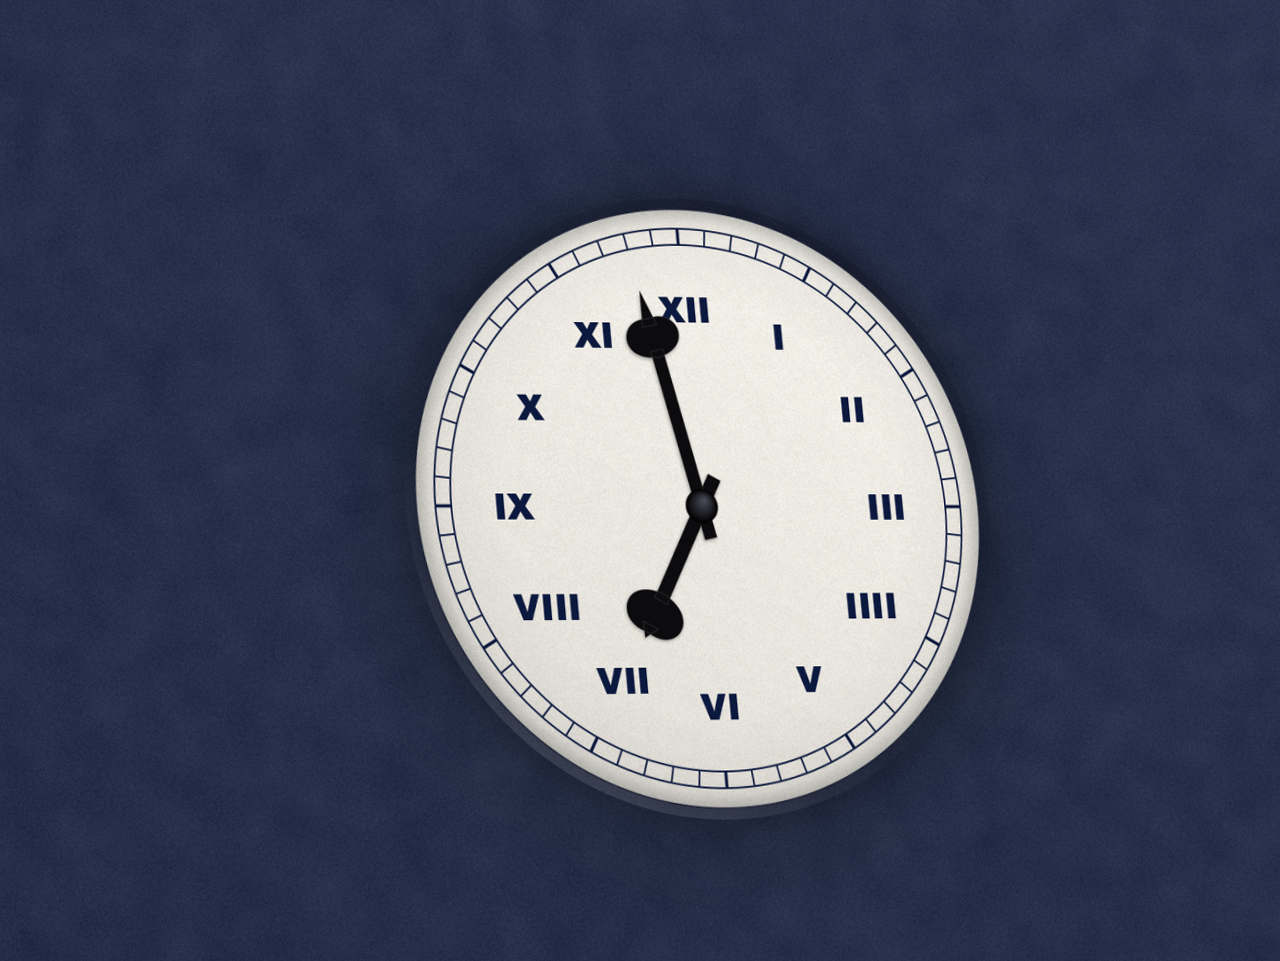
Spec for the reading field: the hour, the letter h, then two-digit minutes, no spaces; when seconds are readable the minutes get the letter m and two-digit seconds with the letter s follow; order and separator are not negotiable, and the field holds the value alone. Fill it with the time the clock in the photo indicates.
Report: 6h58
